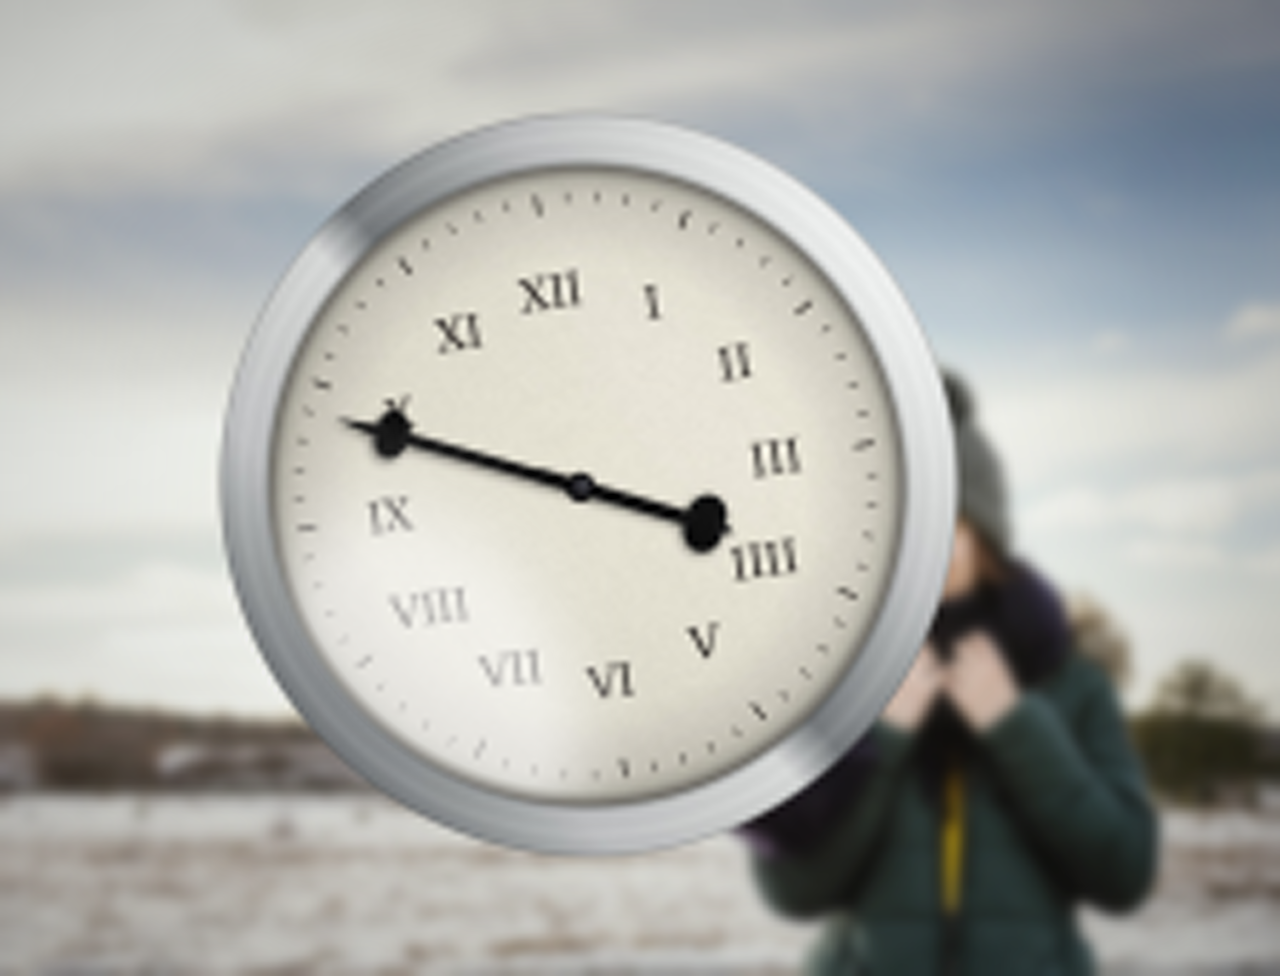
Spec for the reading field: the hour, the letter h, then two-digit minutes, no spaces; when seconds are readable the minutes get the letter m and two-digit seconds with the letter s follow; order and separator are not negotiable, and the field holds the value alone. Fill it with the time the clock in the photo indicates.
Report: 3h49
